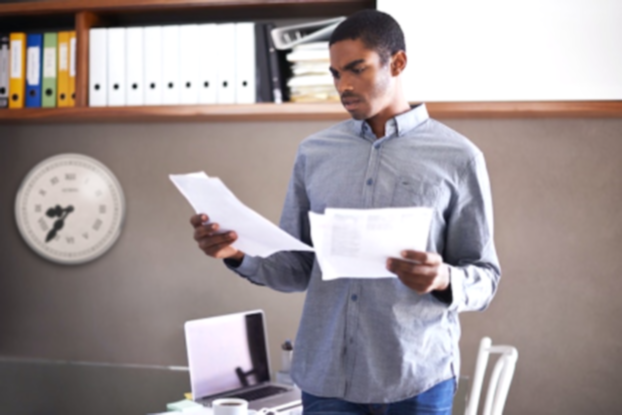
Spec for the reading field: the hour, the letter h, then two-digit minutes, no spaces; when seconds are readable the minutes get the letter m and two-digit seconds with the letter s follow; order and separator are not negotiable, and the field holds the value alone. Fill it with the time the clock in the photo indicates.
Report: 8h36
